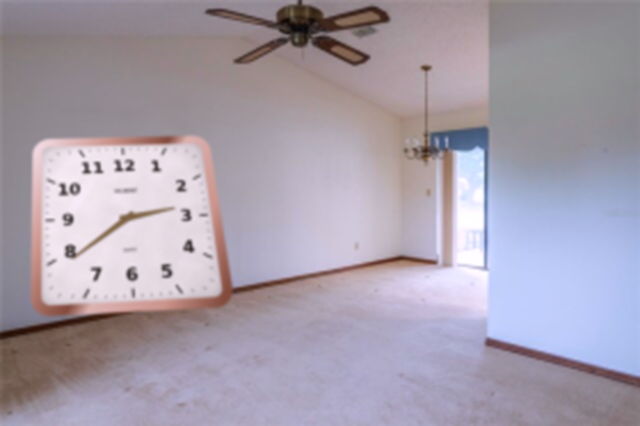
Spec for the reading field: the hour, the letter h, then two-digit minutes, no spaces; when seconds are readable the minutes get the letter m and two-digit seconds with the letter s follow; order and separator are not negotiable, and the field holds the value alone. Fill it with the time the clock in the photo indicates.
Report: 2h39
